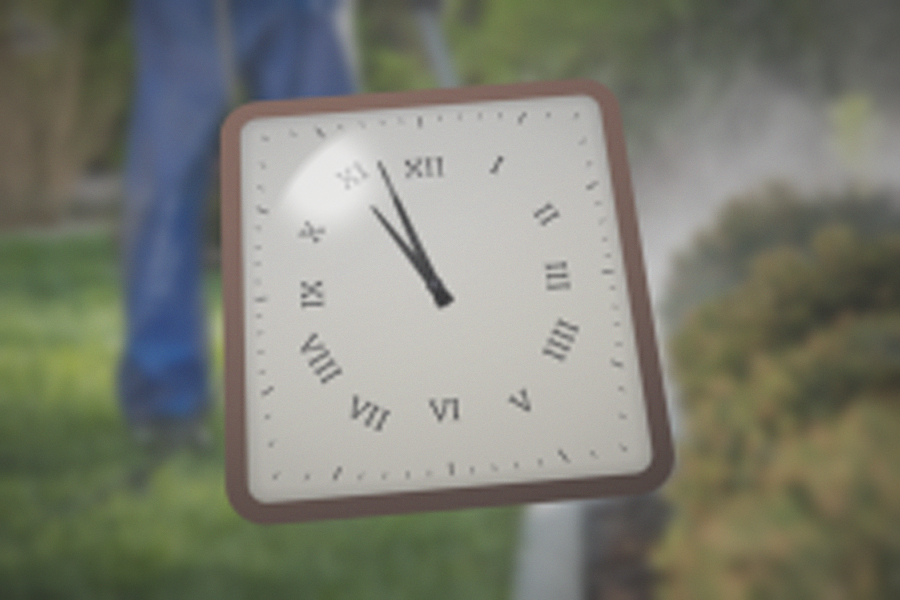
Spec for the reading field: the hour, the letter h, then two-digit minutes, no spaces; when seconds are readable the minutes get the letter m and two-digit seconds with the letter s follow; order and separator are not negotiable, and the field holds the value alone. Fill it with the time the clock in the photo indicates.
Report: 10h57
